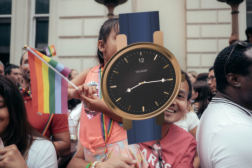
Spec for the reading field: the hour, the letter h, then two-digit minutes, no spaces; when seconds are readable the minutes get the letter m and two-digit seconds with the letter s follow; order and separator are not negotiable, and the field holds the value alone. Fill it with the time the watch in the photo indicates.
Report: 8h15
